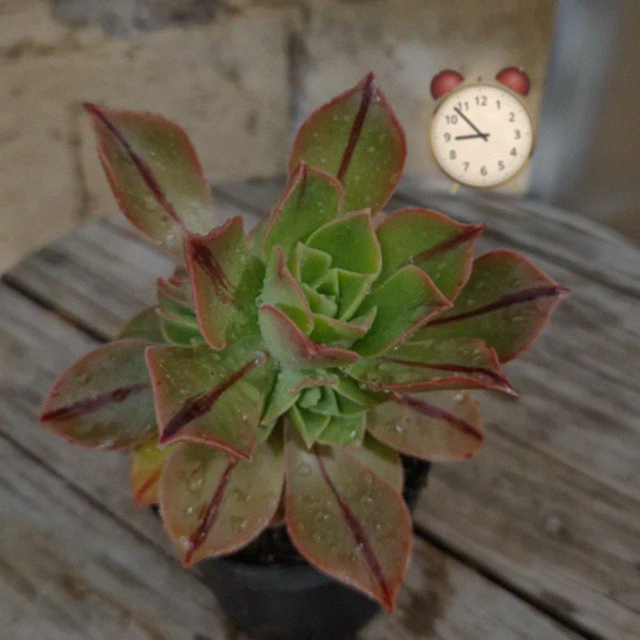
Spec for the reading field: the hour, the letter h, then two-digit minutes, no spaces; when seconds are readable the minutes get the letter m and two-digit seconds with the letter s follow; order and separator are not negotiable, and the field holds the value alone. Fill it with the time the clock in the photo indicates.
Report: 8h53
